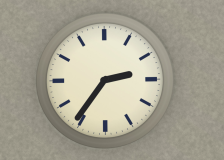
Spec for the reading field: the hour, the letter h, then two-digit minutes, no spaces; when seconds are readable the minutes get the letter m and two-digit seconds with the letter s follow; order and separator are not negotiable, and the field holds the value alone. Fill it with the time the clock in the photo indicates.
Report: 2h36
